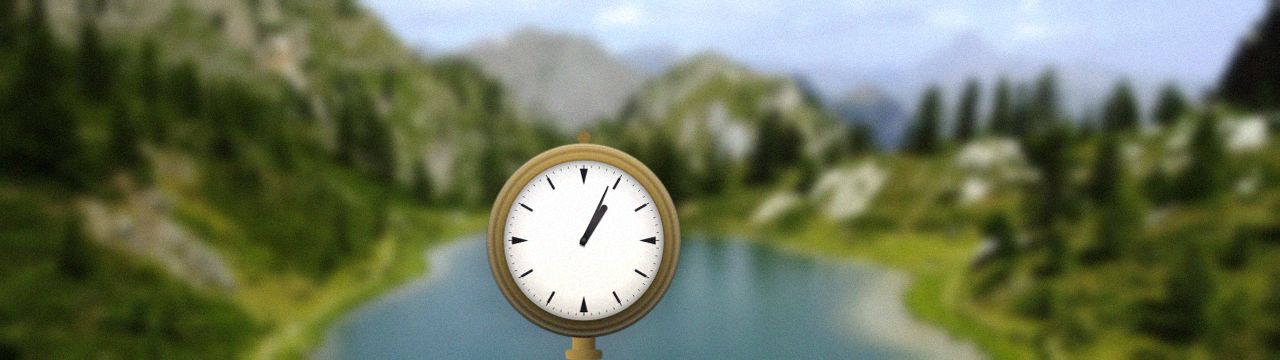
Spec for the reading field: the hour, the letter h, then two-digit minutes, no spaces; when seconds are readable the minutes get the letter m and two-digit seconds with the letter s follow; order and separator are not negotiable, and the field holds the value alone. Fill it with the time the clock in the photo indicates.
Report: 1h04
